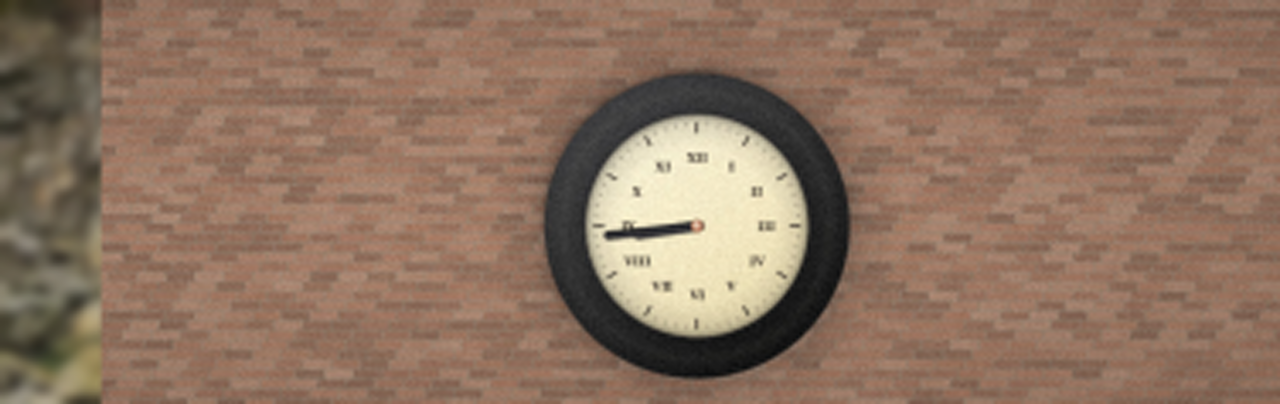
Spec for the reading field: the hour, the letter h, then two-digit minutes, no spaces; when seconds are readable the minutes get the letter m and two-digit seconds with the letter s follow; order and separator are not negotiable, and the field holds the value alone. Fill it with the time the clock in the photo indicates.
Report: 8h44
